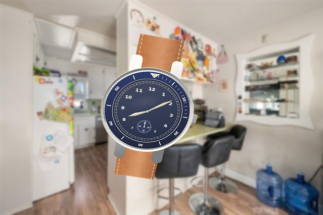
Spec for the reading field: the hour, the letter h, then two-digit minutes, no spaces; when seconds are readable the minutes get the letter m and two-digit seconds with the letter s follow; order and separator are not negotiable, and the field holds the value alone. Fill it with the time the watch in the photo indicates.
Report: 8h09
